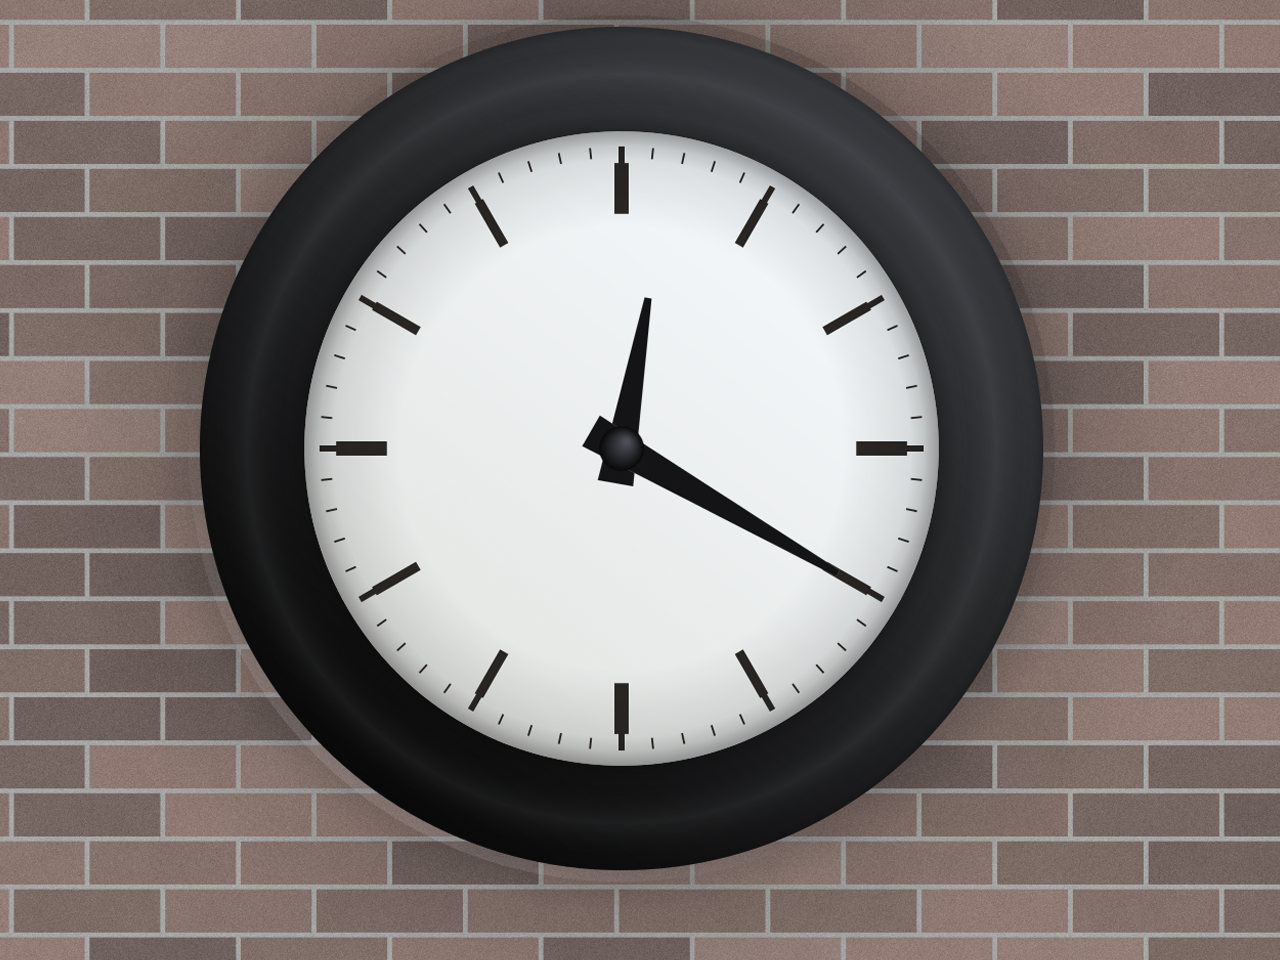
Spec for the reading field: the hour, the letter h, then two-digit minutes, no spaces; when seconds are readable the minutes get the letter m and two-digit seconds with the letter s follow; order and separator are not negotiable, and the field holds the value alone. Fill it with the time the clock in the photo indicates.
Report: 12h20
